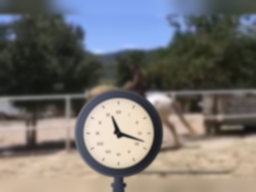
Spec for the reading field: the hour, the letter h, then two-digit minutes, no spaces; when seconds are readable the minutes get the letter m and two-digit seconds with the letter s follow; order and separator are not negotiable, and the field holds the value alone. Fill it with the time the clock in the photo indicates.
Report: 11h18
